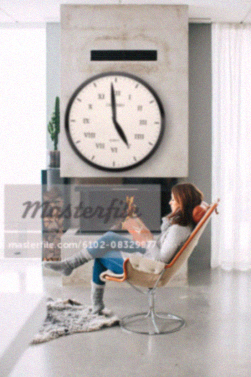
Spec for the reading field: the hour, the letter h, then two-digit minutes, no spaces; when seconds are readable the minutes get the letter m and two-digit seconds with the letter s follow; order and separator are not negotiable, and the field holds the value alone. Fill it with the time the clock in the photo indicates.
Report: 4h59
